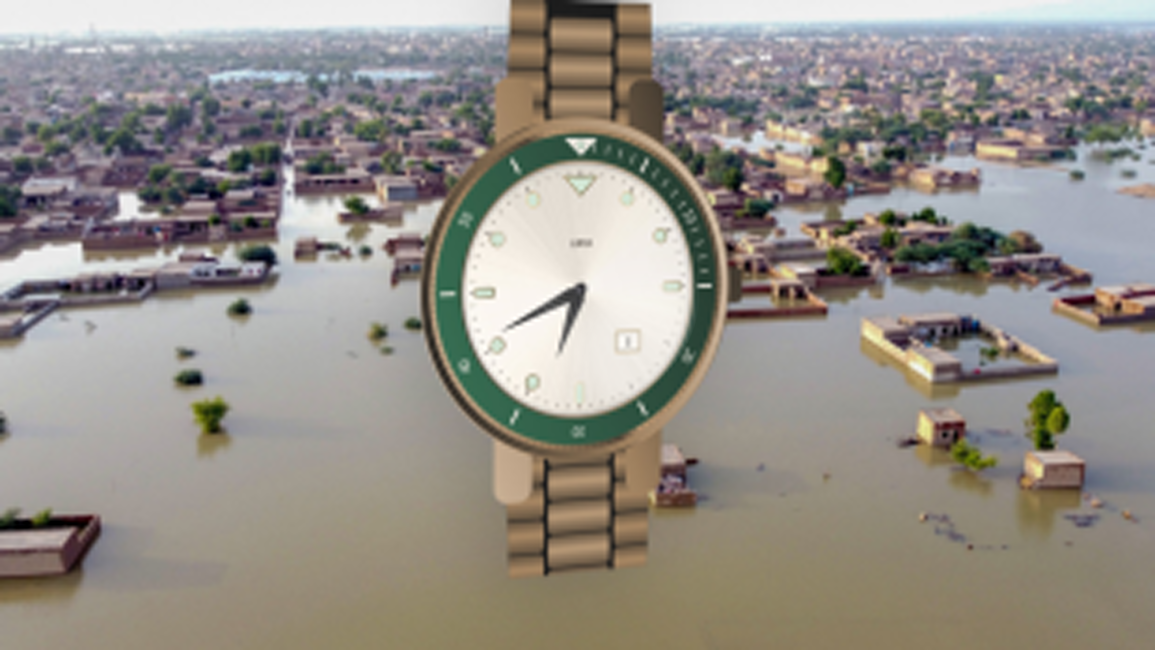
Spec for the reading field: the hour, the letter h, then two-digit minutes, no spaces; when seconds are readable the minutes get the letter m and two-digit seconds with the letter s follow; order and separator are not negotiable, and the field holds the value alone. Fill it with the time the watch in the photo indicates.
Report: 6h41
